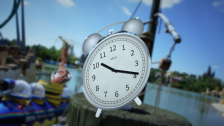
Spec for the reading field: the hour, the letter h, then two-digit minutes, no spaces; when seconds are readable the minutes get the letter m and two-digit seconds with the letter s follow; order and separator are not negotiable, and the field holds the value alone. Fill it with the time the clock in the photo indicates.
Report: 10h19
